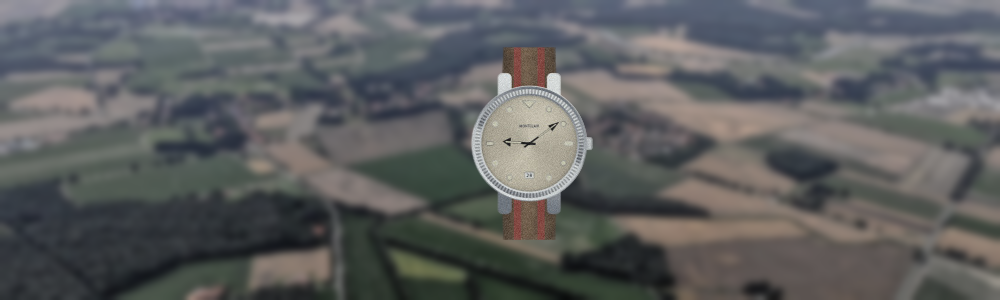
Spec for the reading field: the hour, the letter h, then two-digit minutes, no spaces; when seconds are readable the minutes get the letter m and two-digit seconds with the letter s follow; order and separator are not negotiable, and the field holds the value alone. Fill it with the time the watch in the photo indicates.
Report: 9h09
